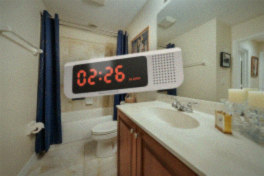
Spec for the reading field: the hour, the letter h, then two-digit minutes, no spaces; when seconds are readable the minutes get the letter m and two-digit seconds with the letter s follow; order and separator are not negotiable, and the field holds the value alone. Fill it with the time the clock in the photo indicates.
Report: 2h26
